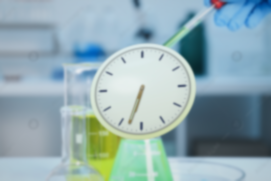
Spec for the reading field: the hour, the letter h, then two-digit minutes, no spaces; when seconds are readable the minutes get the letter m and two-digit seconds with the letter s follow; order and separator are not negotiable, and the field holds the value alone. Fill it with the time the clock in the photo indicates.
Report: 6h33
